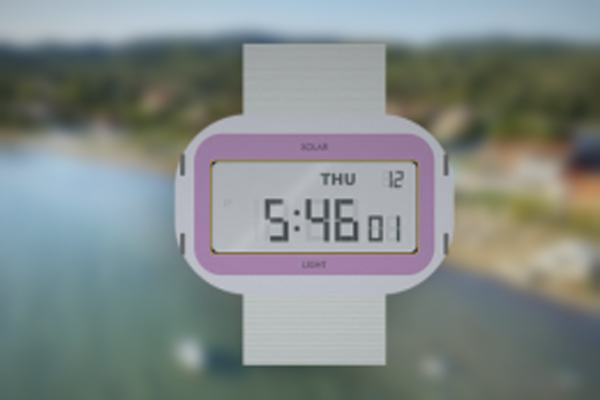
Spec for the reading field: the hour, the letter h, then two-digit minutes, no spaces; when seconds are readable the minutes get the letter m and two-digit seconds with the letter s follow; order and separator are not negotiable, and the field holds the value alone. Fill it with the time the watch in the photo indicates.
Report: 5h46m01s
